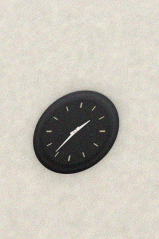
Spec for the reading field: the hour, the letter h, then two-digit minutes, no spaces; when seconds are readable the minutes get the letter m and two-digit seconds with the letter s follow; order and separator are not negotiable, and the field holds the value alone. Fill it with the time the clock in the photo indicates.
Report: 1h36
